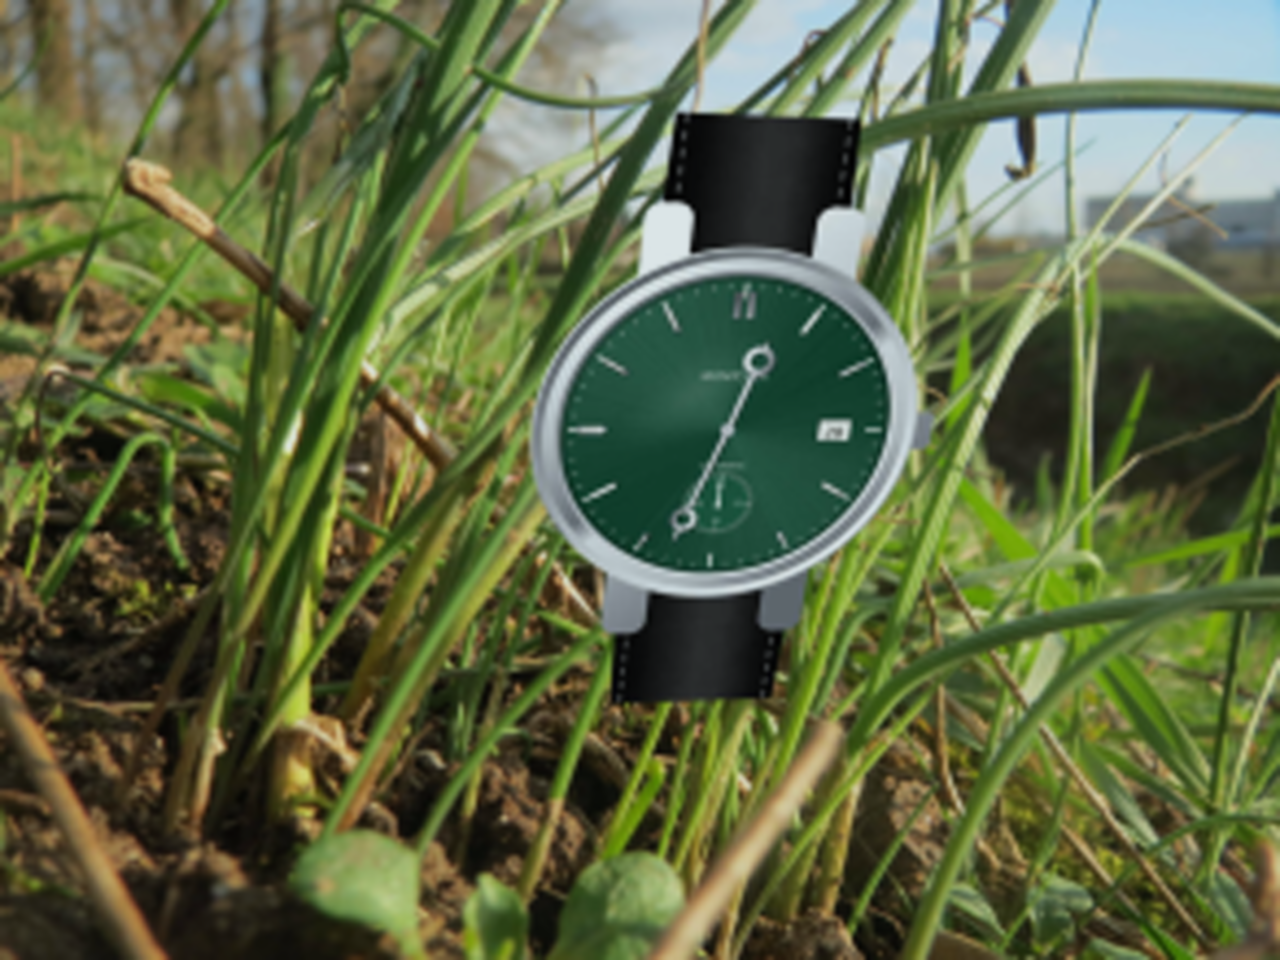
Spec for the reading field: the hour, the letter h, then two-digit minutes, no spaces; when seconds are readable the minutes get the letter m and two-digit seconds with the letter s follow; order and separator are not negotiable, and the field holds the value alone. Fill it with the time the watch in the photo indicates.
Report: 12h33
